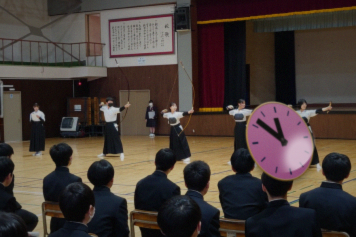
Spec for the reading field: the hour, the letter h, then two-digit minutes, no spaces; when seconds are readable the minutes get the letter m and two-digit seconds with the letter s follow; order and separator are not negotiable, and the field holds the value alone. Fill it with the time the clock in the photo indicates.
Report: 11h52
